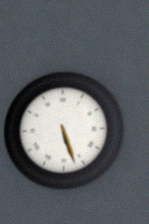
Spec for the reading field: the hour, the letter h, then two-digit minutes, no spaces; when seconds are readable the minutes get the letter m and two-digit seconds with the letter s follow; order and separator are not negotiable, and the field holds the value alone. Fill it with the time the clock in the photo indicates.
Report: 5h27
